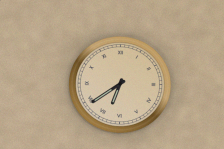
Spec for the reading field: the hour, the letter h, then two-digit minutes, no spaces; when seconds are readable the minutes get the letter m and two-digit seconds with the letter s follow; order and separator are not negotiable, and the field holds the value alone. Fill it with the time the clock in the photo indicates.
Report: 6h39
